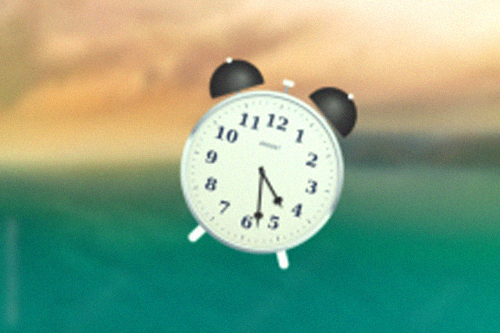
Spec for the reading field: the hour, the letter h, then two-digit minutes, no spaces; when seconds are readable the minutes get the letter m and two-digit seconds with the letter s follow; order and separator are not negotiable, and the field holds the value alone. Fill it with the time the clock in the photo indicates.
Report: 4h28
